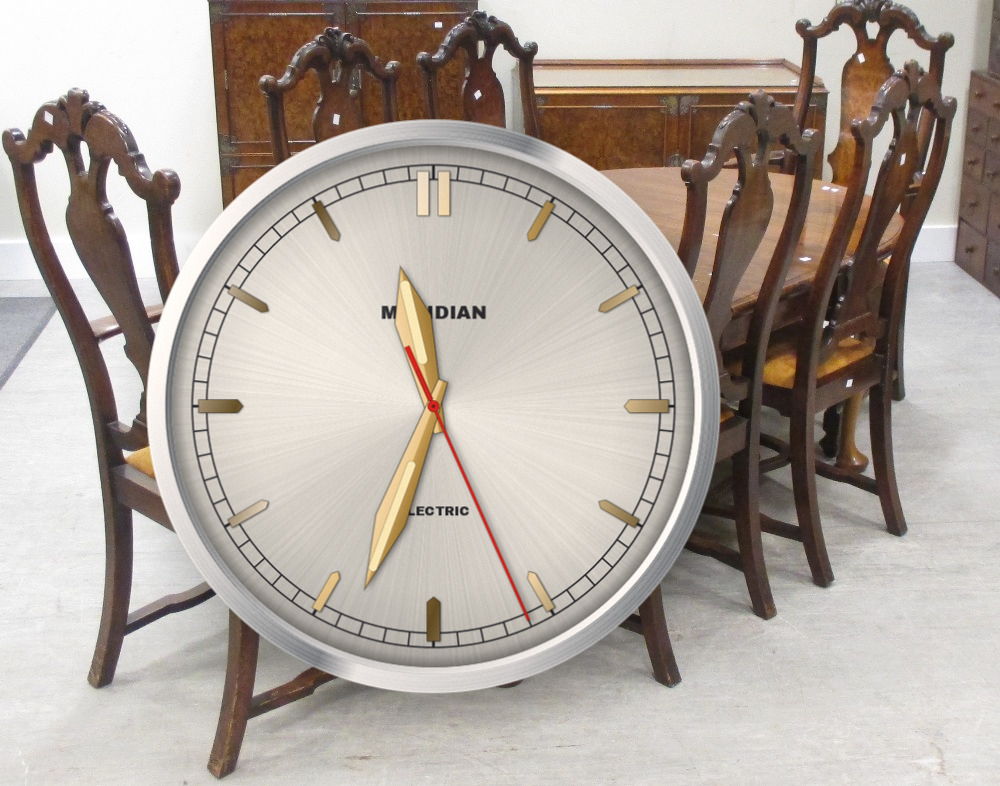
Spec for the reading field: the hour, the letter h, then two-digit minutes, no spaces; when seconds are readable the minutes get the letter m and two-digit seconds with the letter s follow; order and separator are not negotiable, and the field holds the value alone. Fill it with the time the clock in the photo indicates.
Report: 11h33m26s
